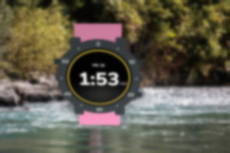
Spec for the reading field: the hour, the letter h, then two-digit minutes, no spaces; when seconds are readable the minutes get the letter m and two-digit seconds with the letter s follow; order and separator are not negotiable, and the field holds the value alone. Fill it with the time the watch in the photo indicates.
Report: 1h53
